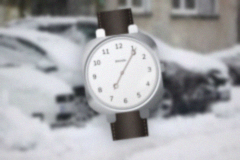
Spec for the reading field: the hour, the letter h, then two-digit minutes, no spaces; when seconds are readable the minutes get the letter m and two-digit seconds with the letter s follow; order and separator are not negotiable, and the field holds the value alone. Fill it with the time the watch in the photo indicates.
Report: 7h06
